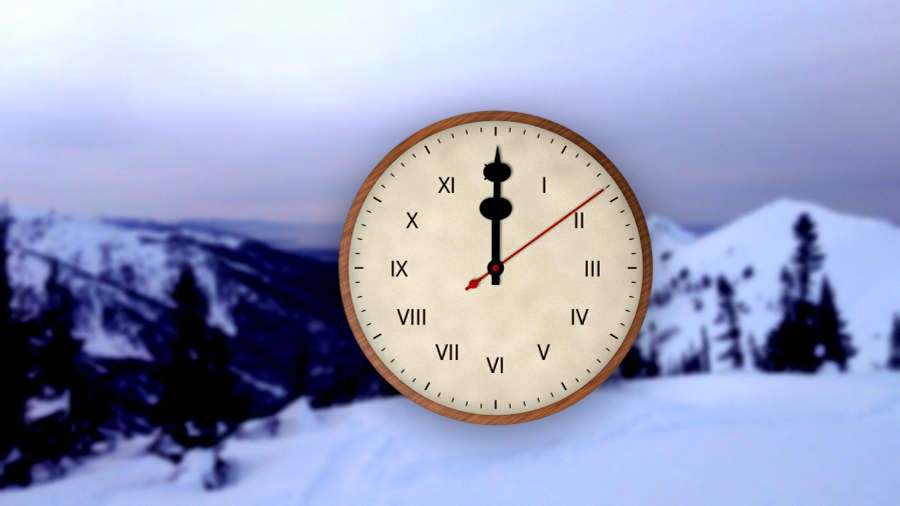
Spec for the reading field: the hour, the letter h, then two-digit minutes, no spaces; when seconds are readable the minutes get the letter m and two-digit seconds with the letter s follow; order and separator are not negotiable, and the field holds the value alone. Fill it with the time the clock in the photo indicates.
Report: 12h00m09s
